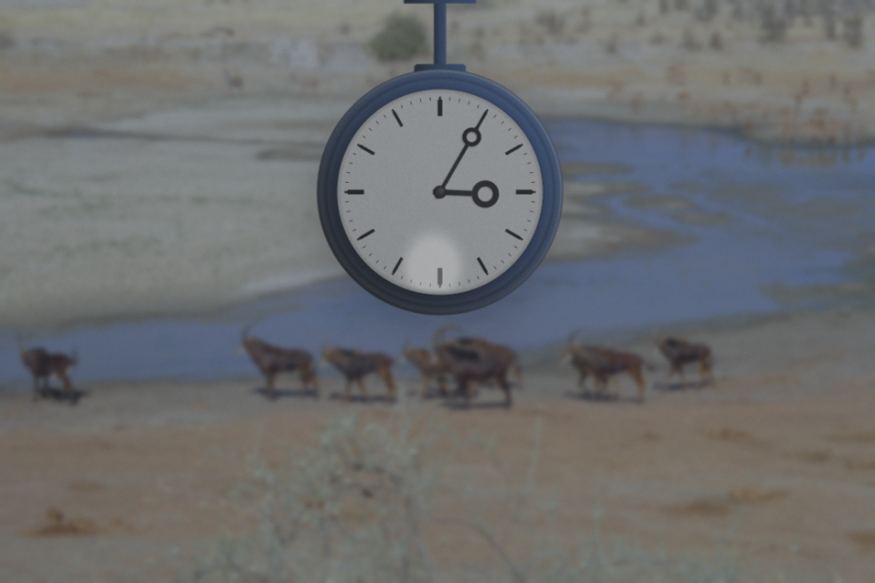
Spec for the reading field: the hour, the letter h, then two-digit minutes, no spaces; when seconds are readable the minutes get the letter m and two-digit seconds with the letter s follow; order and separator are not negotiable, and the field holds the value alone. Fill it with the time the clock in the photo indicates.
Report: 3h05
